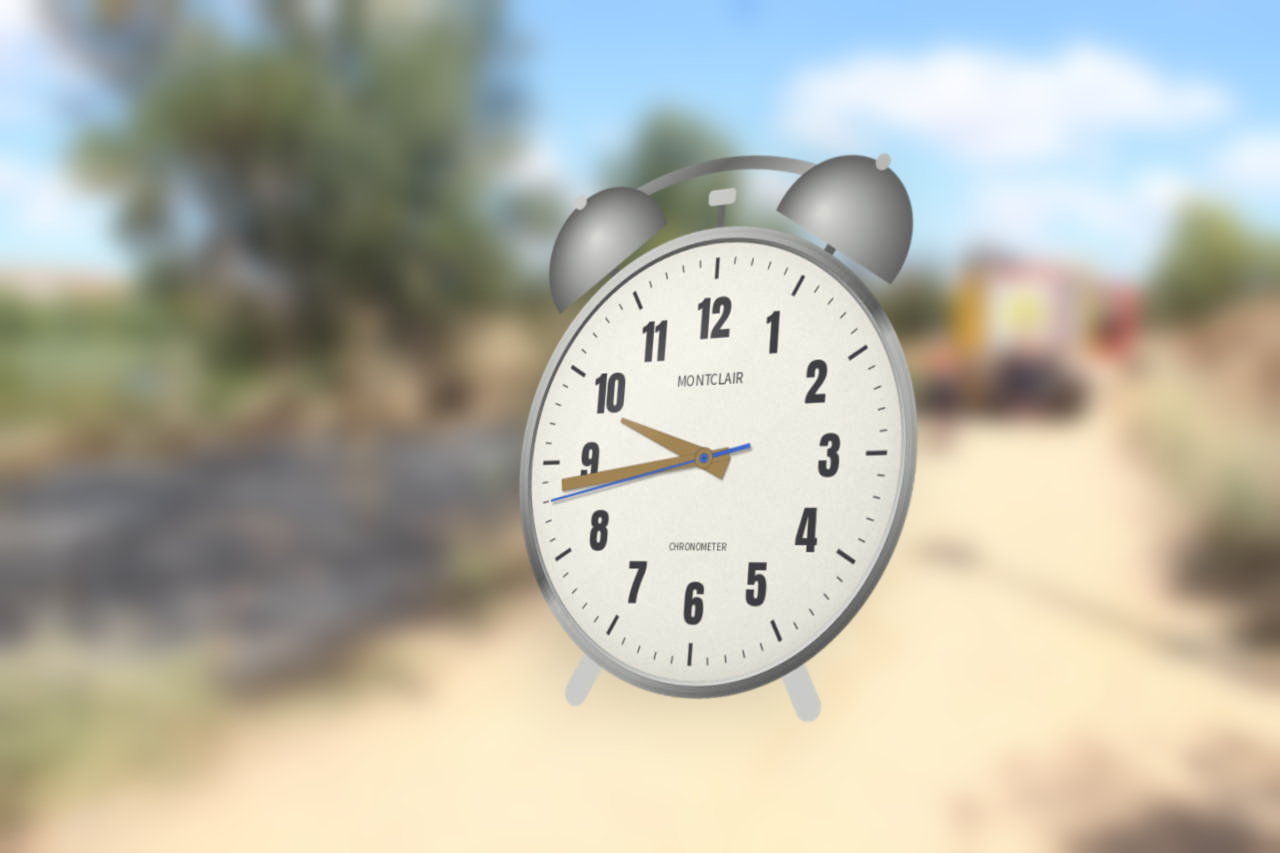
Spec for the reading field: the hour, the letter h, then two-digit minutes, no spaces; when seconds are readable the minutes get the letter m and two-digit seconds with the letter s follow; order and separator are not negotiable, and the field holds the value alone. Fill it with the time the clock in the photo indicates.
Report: 9h43m43s
